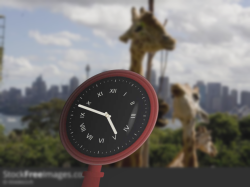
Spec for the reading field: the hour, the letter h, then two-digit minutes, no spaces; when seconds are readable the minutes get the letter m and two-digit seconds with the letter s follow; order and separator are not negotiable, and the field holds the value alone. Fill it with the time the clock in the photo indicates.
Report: 4h48
